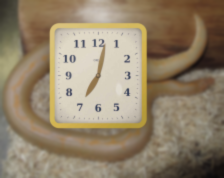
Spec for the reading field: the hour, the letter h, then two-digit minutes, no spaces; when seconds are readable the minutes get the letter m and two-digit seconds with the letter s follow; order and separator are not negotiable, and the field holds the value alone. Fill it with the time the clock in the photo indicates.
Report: 7h02
